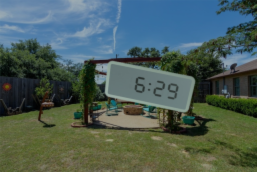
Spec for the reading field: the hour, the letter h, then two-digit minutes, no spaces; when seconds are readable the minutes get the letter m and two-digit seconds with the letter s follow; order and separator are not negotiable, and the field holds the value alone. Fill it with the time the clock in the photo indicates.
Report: 6h29
